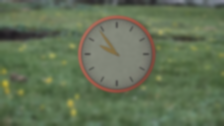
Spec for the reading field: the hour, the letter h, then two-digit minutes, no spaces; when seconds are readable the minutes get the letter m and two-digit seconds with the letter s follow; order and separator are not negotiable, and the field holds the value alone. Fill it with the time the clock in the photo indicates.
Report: 9h54
